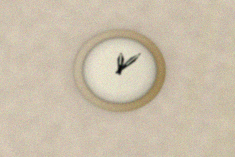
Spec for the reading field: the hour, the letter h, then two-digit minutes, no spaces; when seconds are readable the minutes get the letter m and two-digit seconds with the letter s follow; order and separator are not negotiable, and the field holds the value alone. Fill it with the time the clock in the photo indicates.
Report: 12h08
